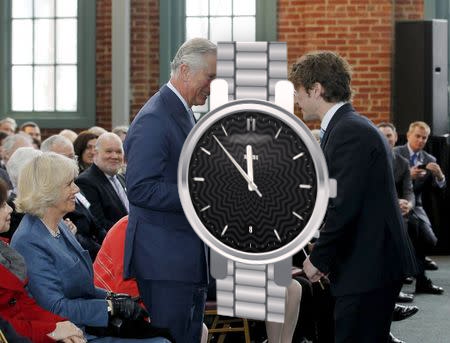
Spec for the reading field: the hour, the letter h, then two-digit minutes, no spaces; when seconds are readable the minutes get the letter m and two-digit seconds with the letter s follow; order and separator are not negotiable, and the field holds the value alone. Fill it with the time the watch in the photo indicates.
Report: 11h52m53s
